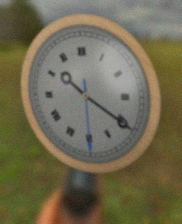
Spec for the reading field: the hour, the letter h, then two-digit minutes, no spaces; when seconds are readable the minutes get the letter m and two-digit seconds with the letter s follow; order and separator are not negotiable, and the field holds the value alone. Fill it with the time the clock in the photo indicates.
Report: 10h20m30s
